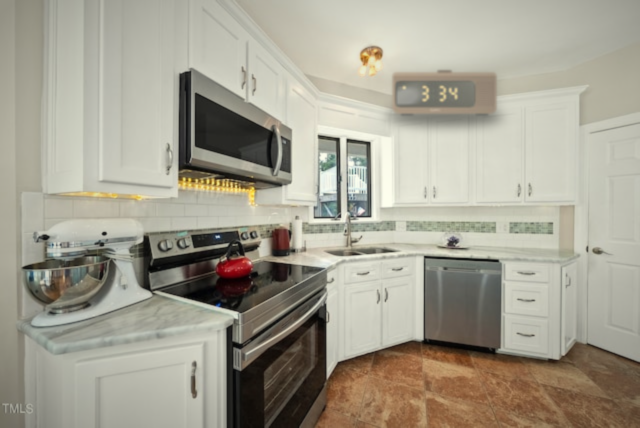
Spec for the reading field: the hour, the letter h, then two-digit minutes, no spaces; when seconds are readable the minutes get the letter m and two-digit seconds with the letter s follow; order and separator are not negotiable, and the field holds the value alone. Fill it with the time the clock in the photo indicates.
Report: 3h34
